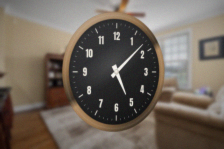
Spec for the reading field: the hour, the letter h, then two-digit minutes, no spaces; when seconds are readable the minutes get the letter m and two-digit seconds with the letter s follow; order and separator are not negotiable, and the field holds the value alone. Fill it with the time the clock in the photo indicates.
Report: 5h08
